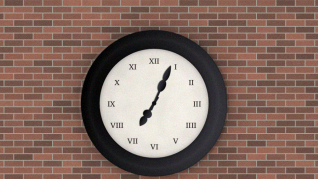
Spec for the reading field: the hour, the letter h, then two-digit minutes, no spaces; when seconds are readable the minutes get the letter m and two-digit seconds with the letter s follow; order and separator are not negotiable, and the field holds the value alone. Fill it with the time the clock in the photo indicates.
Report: 7h04
